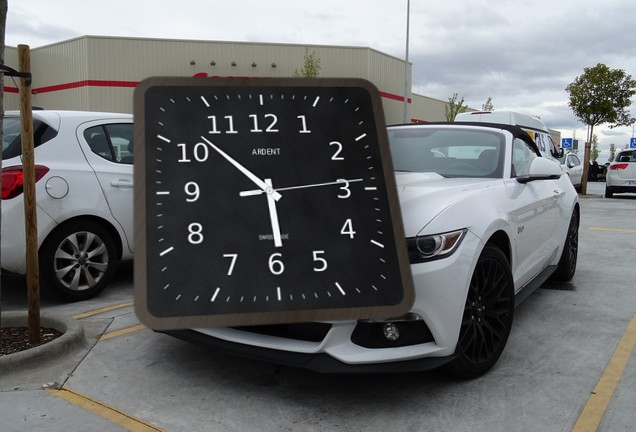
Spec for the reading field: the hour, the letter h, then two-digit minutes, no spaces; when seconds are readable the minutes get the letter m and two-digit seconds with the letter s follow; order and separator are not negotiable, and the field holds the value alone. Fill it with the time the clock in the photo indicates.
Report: 5h52m14s
